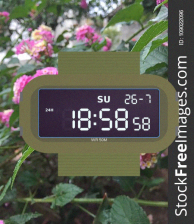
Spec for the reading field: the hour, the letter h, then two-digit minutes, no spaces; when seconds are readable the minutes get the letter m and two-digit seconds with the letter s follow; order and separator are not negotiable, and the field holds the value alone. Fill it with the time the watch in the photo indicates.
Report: 18h58m58s
